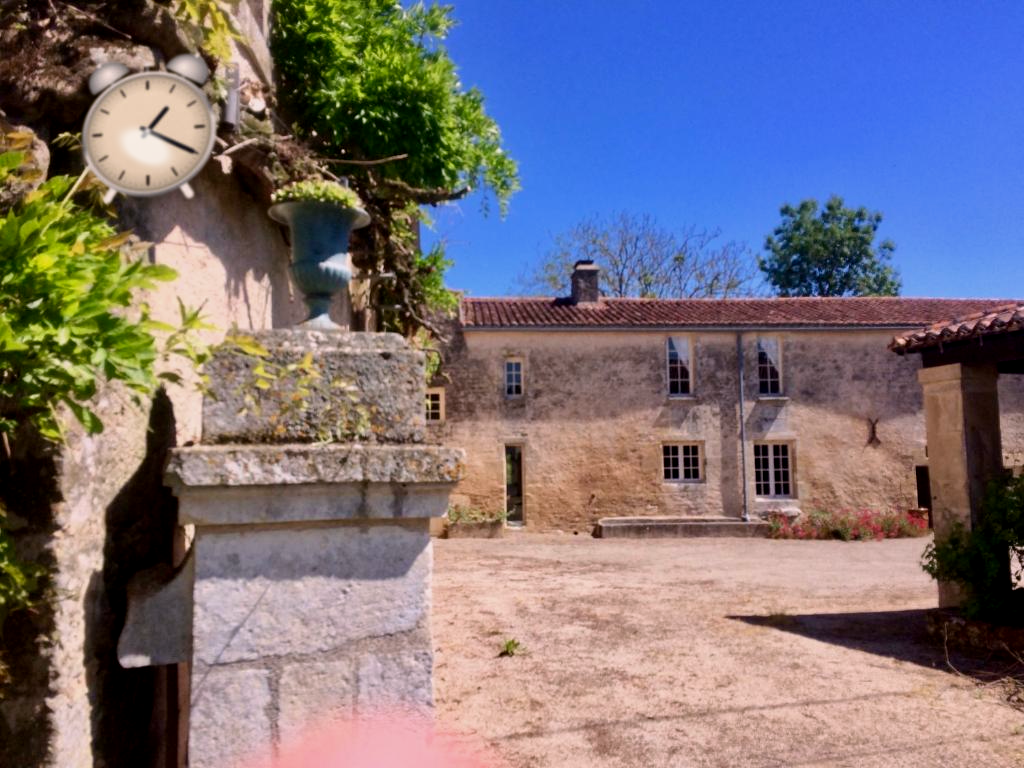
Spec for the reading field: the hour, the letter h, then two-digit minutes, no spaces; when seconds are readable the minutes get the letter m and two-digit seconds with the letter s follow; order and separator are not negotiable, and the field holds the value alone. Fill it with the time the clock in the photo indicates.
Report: 1h20
